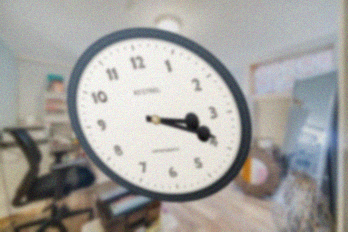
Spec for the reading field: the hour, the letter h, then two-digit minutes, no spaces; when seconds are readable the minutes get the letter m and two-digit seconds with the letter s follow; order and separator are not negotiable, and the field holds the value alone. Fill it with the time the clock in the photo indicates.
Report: 3h19
